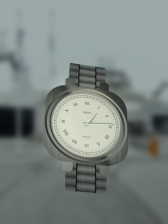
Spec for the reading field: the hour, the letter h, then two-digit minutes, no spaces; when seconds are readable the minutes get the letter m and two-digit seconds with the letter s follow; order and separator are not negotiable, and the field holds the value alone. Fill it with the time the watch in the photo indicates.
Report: 1h14
